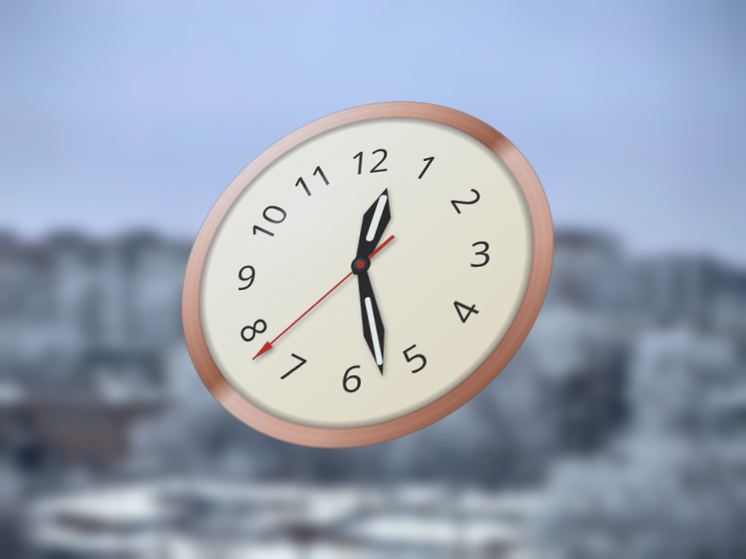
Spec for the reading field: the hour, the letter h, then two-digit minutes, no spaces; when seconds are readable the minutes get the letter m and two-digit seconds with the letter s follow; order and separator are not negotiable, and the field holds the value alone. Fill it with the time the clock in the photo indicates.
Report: 12h27m38s
